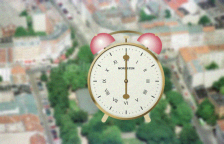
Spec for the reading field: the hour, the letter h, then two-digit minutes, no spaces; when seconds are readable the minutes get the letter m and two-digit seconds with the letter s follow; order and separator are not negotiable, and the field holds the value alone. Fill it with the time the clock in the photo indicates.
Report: 6h00
